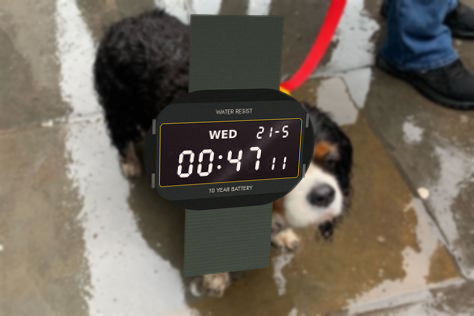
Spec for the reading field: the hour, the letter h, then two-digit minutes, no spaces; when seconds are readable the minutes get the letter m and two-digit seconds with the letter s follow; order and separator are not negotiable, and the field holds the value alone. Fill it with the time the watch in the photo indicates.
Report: 0h47m11s
